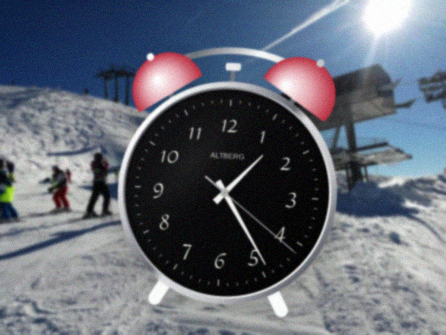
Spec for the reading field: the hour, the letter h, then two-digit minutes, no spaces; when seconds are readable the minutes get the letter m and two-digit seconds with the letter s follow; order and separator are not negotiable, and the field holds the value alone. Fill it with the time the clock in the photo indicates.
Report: 1h24m21s
